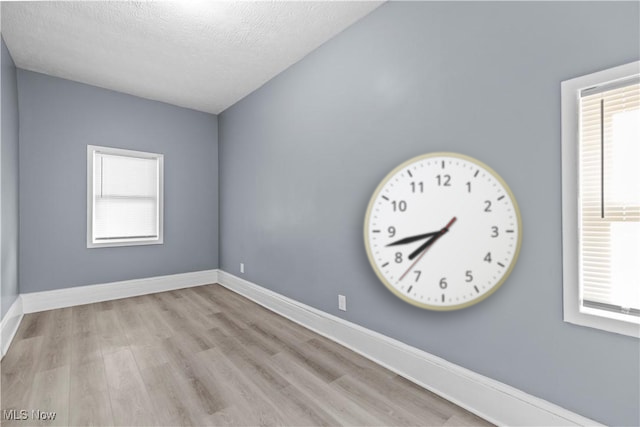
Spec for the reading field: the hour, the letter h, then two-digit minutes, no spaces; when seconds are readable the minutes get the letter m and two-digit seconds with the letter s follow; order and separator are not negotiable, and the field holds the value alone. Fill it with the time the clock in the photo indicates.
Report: 7h42m37s
